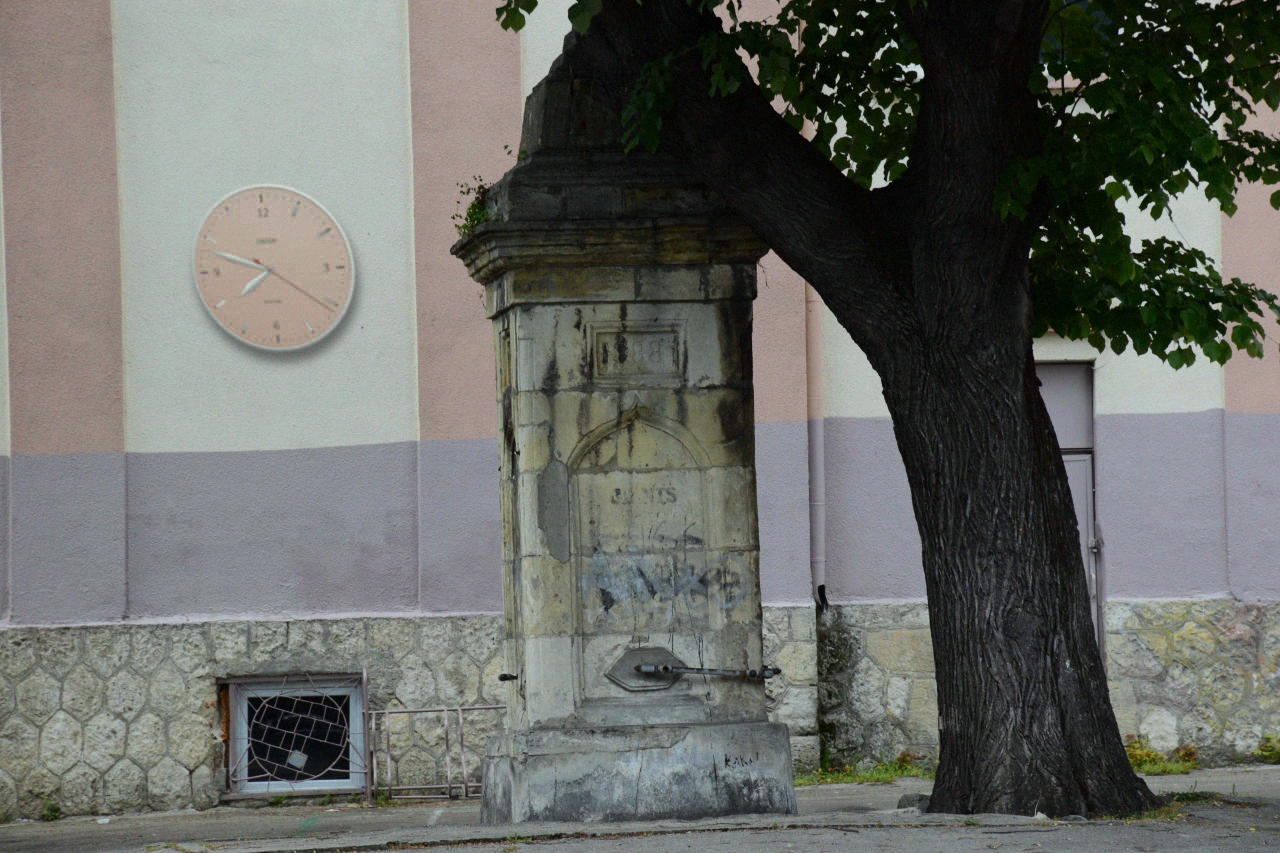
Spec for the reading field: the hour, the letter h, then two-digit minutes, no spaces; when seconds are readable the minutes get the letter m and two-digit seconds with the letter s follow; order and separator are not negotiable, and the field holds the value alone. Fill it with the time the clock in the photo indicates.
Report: 7h48m21s
